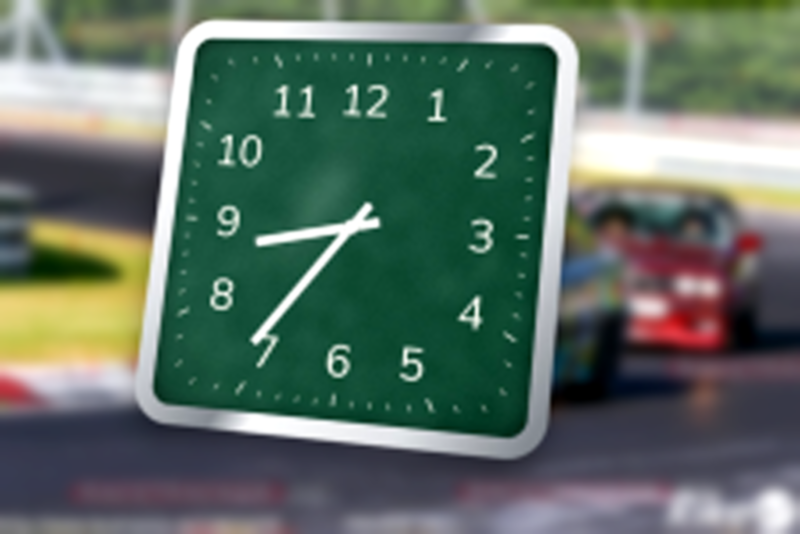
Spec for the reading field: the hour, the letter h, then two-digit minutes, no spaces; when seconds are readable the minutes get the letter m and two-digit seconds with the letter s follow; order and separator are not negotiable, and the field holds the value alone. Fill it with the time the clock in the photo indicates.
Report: 8h36
